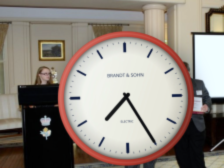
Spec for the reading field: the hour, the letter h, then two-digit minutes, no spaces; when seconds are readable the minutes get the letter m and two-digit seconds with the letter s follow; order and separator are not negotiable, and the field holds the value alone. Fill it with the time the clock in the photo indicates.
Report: 7h25
